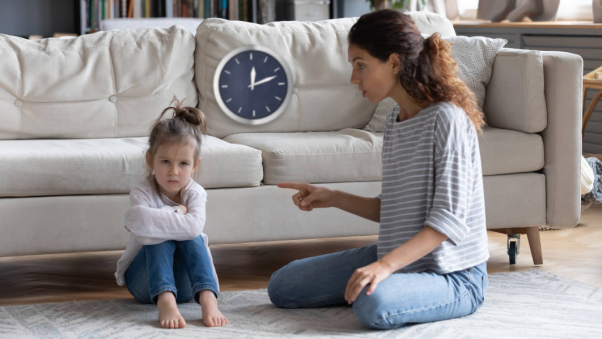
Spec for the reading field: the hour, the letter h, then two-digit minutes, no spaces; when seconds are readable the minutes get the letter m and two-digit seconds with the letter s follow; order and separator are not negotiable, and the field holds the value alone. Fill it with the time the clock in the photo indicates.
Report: 12h12
